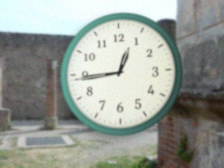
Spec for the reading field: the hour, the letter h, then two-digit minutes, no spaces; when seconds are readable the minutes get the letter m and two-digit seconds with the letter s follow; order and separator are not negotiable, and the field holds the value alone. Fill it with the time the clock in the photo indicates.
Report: 12h44
